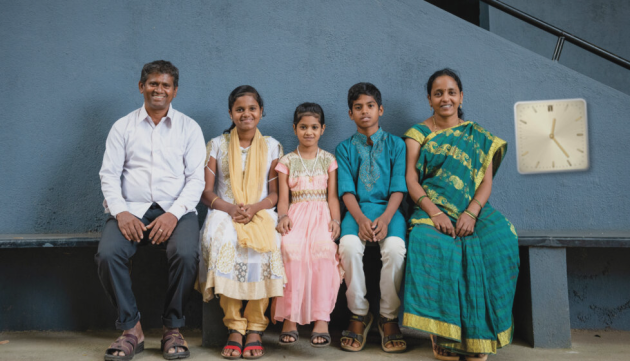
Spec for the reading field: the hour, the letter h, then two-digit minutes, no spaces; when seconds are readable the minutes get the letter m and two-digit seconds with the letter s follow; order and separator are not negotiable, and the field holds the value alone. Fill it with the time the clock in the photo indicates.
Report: 12h24
